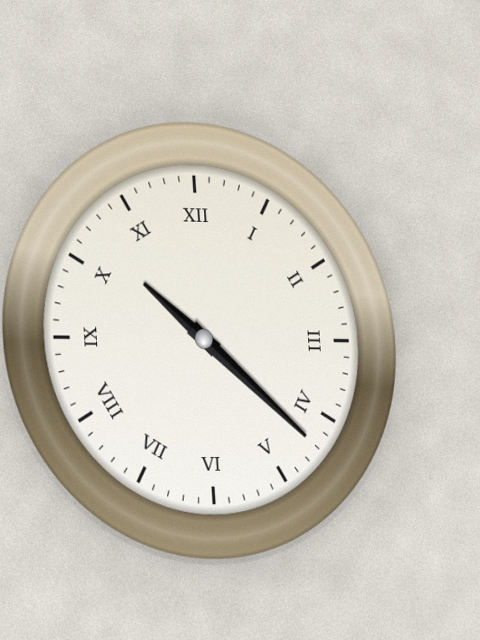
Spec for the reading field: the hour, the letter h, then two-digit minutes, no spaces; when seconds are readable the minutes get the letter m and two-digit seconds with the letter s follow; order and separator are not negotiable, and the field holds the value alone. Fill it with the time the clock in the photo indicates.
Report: 10h22
